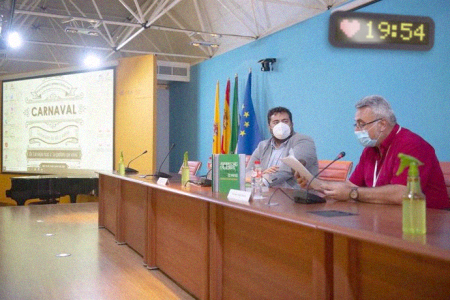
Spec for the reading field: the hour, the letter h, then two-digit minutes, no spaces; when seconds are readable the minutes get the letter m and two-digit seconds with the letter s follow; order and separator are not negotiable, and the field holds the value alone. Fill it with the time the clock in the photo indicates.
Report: 19h54
